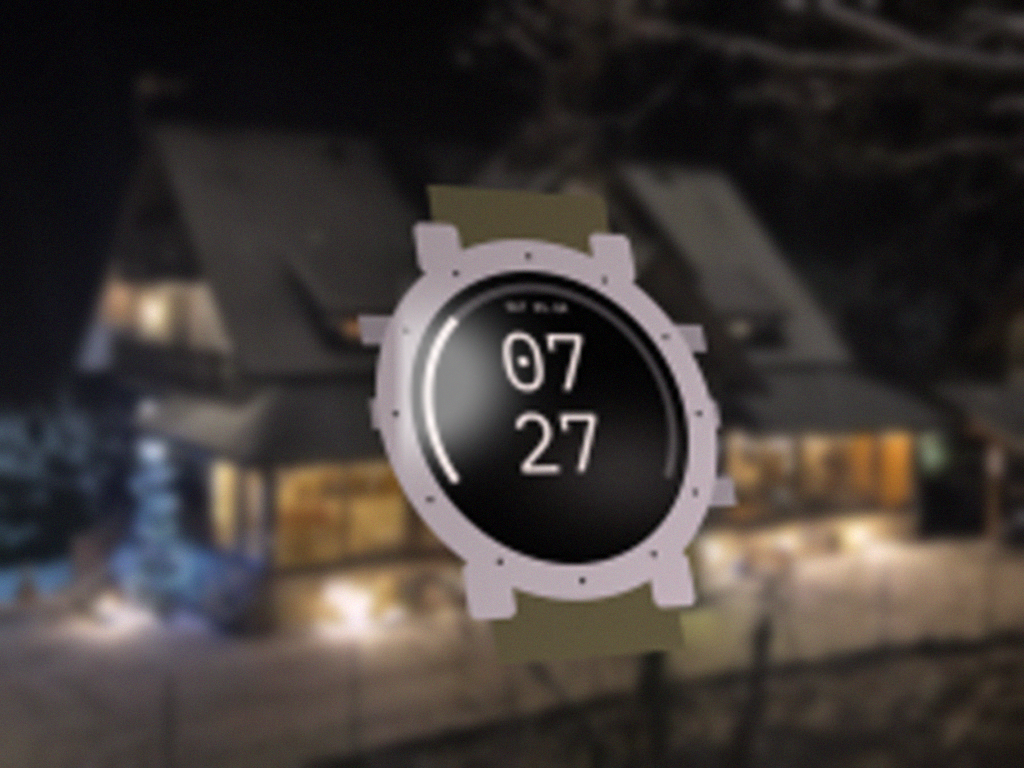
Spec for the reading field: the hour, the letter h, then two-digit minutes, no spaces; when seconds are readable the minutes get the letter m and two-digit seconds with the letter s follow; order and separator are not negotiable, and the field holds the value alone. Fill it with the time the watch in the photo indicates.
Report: 7h27
